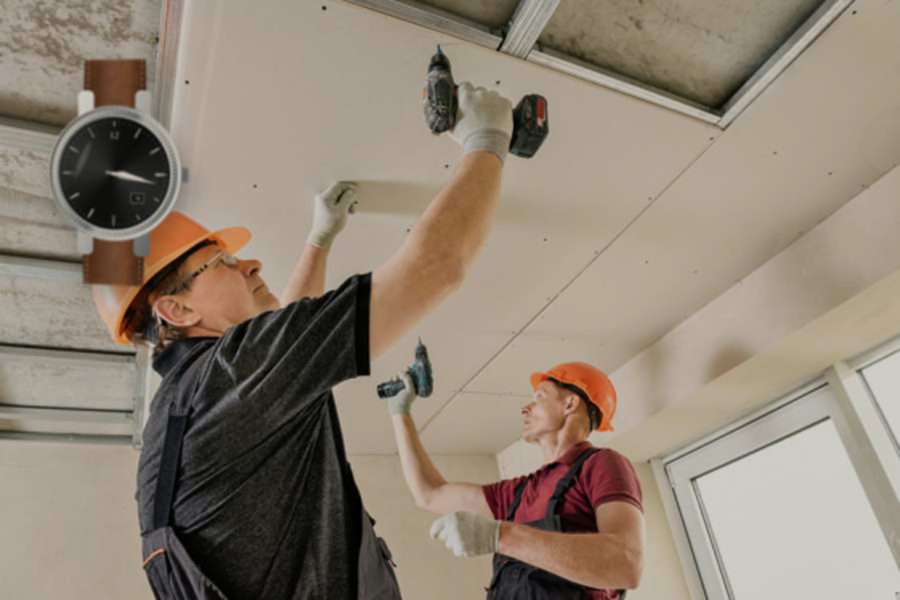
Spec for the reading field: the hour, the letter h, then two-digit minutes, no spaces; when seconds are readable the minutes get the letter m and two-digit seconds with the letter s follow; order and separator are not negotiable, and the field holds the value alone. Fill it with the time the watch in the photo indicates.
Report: 3h17
